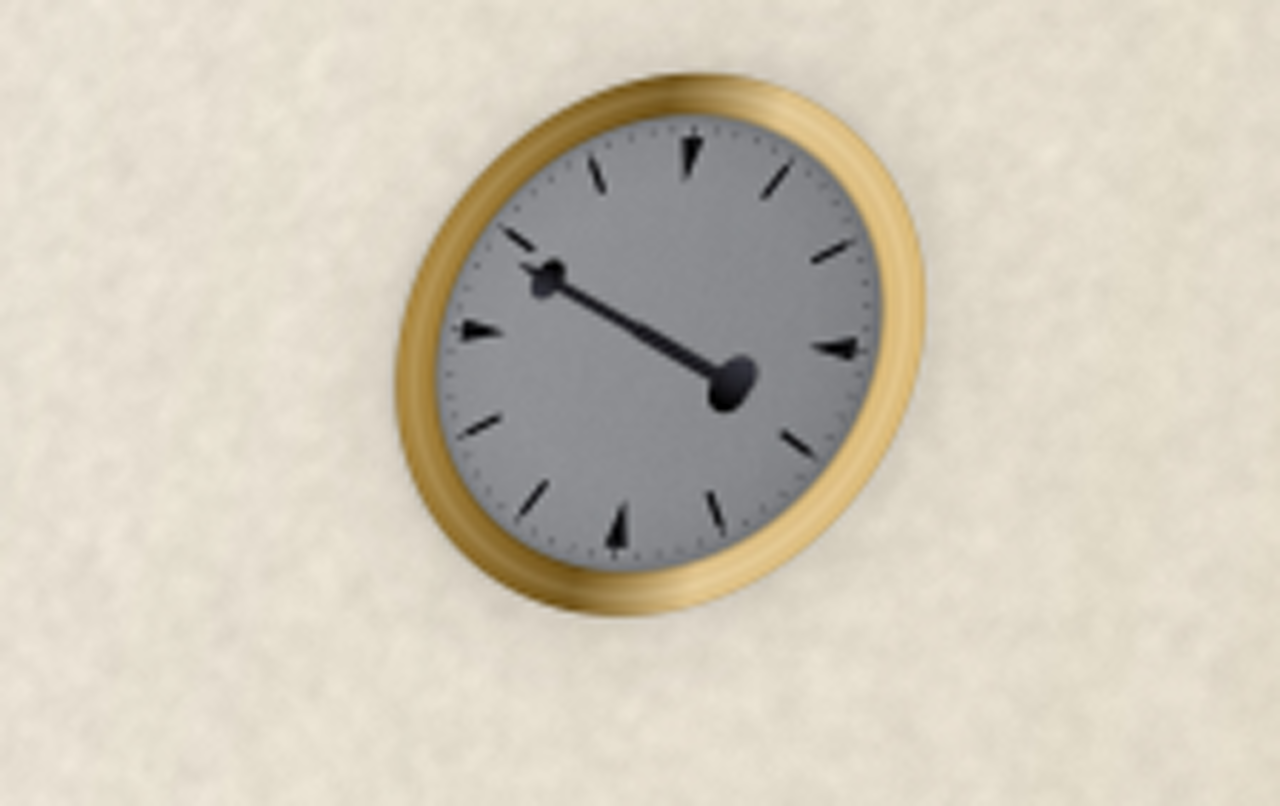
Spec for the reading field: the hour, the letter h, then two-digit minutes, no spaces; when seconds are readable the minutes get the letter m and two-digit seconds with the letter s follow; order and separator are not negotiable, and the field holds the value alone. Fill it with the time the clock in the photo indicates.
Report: 3h49
